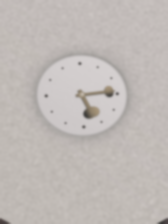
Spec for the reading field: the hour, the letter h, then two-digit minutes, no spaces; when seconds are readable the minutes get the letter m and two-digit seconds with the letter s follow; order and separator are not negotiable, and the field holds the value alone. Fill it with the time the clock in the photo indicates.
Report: 5h14
